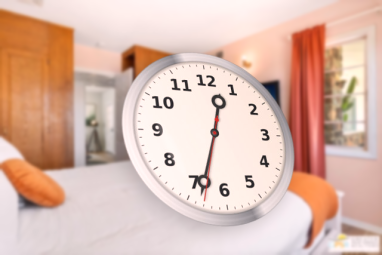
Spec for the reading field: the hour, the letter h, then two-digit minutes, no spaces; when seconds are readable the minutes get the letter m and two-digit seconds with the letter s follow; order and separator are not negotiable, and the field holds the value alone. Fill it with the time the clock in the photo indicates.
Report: 12h33m33s
